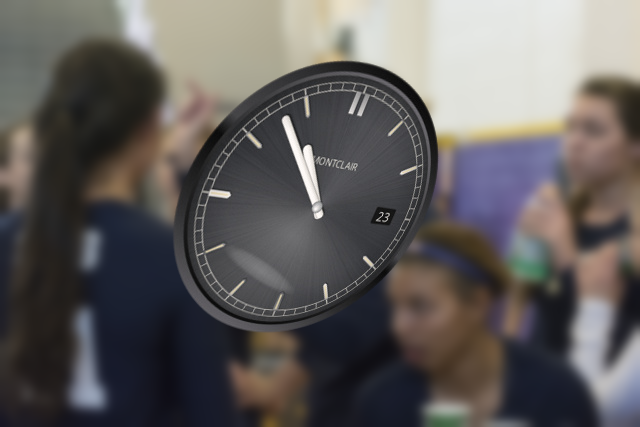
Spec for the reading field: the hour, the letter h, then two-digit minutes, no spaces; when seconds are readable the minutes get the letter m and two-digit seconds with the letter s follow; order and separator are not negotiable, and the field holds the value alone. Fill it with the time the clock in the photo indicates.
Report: 10h53
